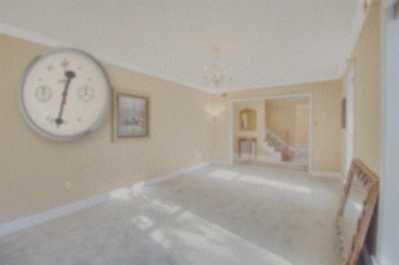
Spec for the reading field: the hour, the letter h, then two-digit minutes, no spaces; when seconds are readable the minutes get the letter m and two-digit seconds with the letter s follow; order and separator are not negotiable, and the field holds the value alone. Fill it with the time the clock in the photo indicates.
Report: 12h32
